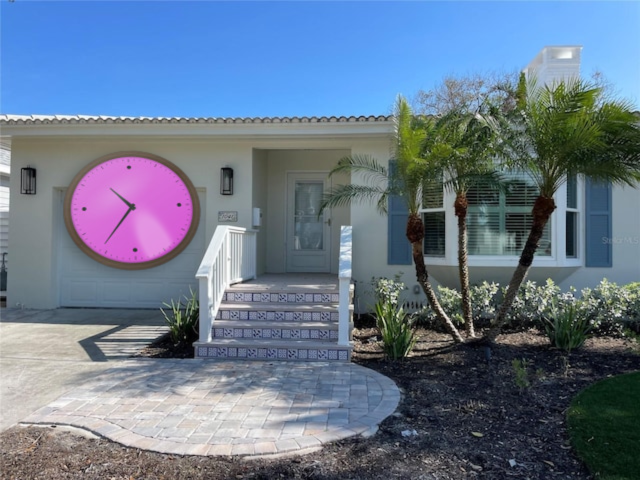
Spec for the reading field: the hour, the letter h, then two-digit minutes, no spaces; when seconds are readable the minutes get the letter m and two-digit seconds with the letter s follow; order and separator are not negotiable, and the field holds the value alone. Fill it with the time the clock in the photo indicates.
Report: 10h36
